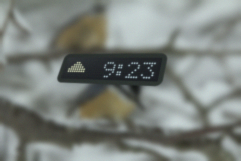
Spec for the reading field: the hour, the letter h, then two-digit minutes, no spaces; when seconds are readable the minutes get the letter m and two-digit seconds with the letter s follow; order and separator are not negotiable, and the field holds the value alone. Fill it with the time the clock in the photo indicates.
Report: 9h23
